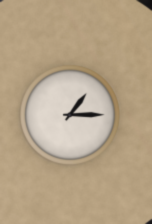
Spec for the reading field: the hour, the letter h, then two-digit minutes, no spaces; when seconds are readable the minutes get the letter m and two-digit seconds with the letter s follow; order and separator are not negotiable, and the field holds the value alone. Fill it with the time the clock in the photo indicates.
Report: 1h15
